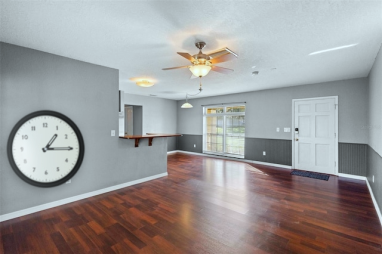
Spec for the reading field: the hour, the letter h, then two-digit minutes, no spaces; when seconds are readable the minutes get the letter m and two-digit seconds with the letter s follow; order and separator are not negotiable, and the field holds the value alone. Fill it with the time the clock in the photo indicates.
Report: 1h15
